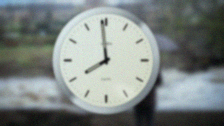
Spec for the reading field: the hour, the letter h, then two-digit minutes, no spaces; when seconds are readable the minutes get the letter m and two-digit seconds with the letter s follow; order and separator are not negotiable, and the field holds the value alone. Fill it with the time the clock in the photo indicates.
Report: 7h59
